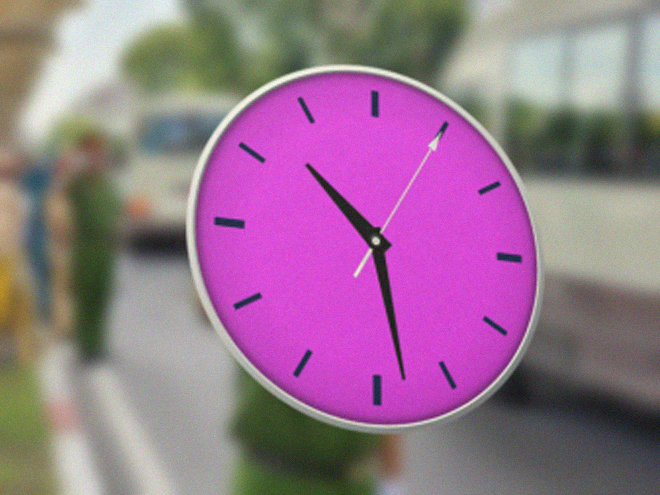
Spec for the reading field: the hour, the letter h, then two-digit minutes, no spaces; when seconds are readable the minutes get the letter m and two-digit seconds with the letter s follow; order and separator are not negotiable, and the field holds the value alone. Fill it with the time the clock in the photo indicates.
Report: 10h28m05s
